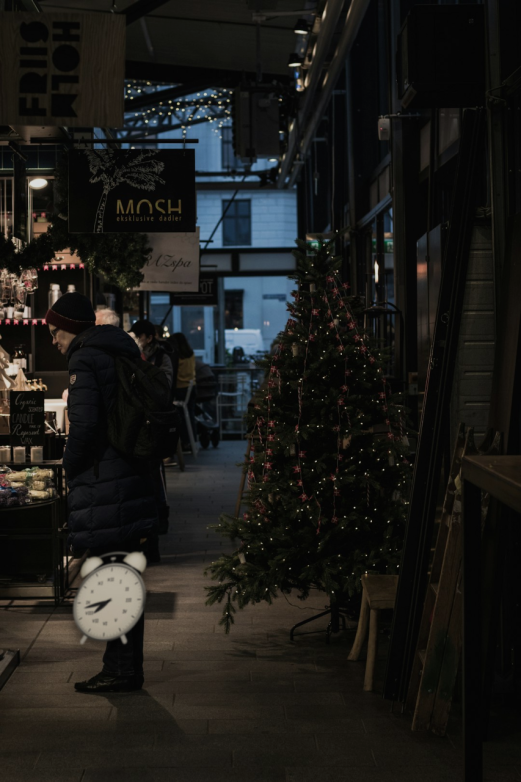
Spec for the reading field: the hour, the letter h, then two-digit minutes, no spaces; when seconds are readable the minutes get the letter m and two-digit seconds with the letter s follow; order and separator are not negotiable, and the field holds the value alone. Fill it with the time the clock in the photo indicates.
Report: 7h43
